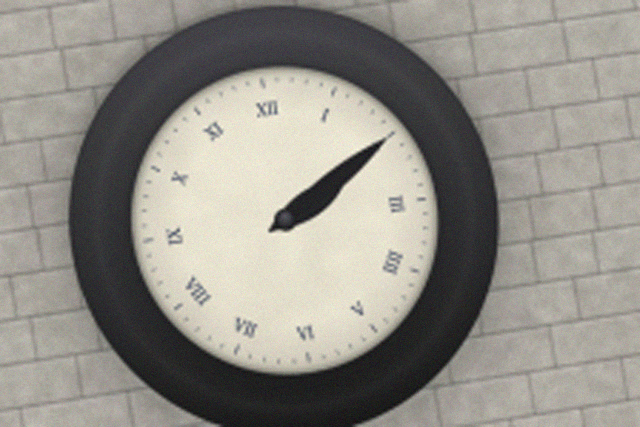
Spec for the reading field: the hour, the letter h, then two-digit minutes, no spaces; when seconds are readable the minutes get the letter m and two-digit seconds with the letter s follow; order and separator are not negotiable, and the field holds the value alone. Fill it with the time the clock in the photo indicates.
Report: 2h10
